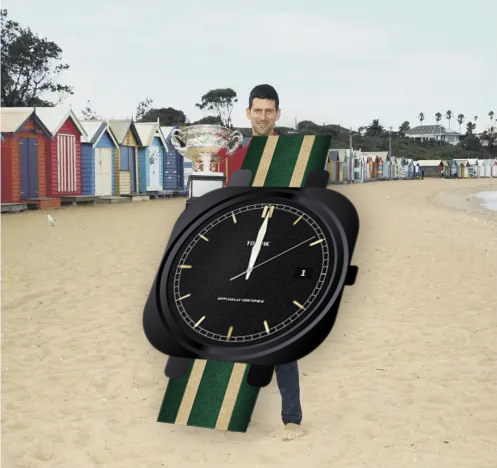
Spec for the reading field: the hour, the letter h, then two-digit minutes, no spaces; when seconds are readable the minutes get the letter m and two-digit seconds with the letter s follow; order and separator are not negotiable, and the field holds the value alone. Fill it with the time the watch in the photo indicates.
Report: 12h00m09s
